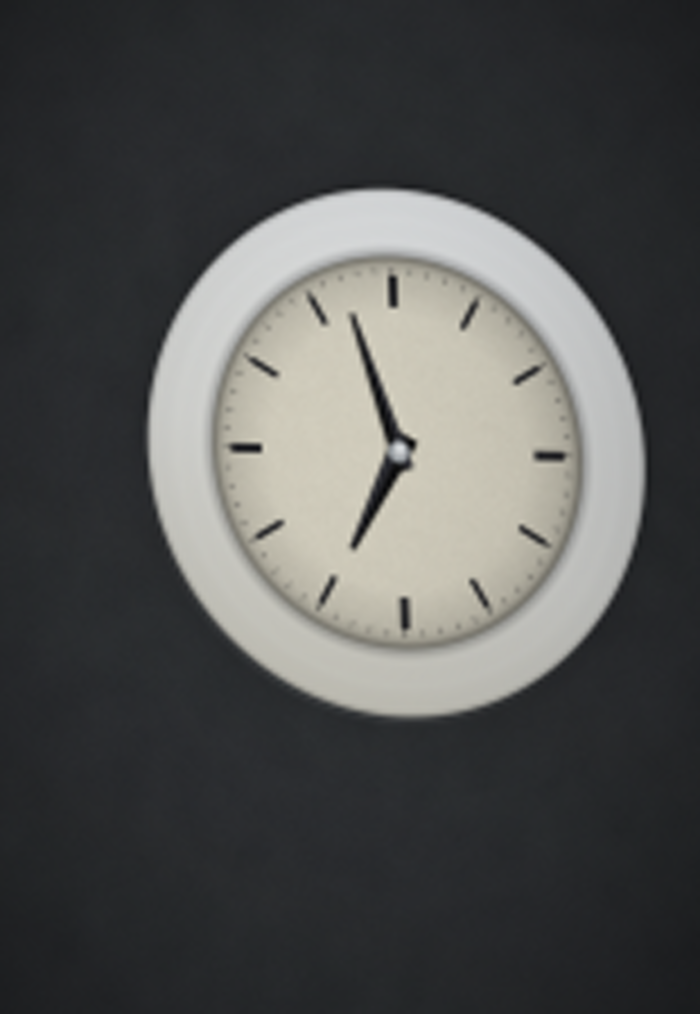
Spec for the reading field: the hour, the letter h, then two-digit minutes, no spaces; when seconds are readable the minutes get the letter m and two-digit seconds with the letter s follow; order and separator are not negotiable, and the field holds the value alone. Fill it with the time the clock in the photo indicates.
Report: 6h57
